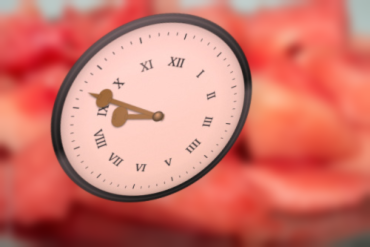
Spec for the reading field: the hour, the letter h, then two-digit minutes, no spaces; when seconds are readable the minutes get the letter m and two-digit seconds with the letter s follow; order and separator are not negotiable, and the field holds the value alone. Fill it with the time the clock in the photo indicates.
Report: 8h47
